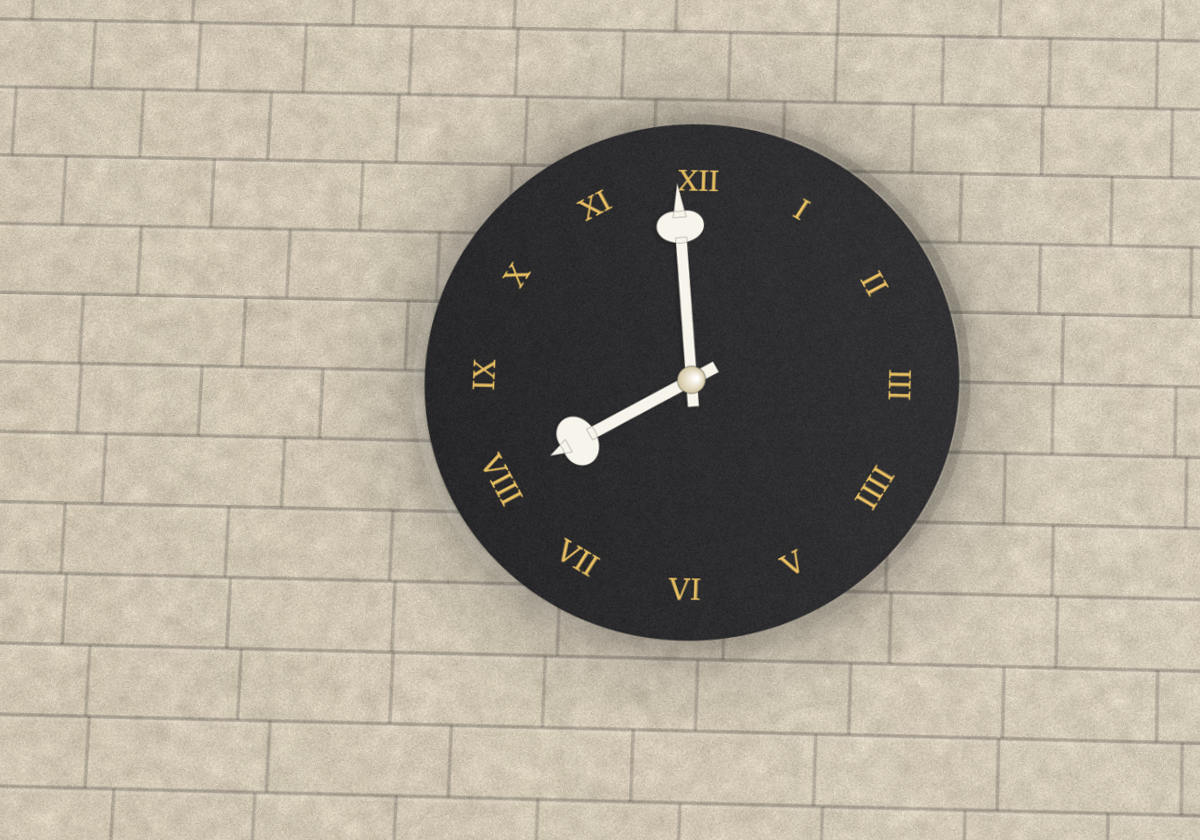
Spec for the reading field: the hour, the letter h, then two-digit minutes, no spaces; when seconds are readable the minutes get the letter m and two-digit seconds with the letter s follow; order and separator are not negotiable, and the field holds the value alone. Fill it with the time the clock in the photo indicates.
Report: 7h59
